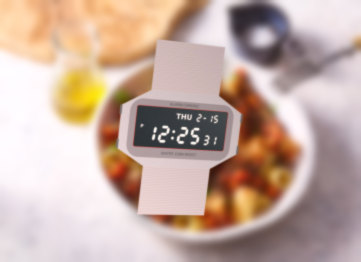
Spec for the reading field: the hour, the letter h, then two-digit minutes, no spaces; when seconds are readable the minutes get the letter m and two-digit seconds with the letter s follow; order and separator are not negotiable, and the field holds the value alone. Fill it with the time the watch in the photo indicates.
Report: 12h25m31s
